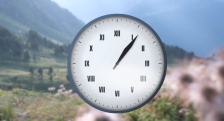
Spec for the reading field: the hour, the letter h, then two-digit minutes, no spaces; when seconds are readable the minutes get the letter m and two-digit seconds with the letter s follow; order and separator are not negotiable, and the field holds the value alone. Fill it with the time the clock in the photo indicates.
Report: 1h06
